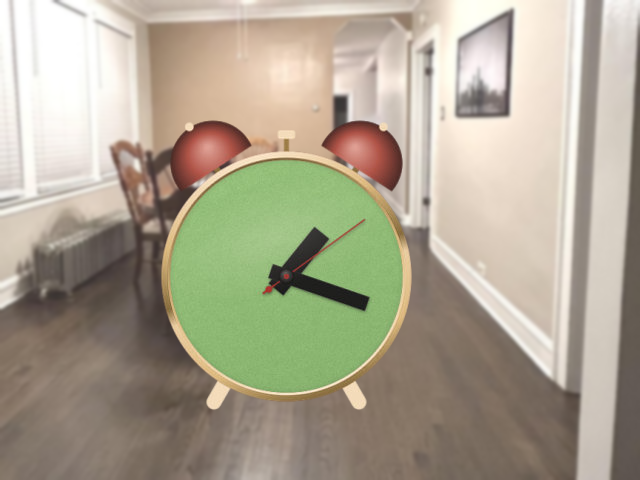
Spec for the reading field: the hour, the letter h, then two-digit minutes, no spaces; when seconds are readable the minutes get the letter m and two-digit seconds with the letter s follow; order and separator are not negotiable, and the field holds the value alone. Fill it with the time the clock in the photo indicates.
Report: 1h18m09s
